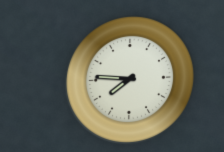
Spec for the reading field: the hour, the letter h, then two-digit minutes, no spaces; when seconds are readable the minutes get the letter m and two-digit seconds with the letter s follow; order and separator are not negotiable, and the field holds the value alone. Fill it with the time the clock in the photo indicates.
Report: 7h46
